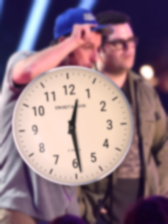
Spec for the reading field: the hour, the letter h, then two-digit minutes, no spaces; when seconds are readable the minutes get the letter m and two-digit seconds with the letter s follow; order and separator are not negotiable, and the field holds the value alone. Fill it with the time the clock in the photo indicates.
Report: 12h29
